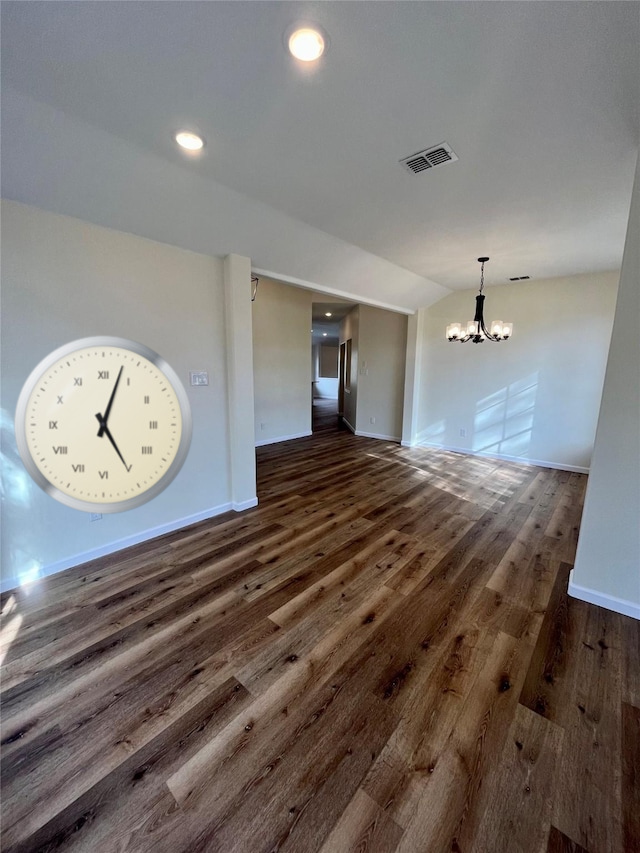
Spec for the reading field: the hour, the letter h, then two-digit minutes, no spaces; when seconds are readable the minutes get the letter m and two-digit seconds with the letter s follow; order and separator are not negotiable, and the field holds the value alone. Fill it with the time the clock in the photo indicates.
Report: 5h03
